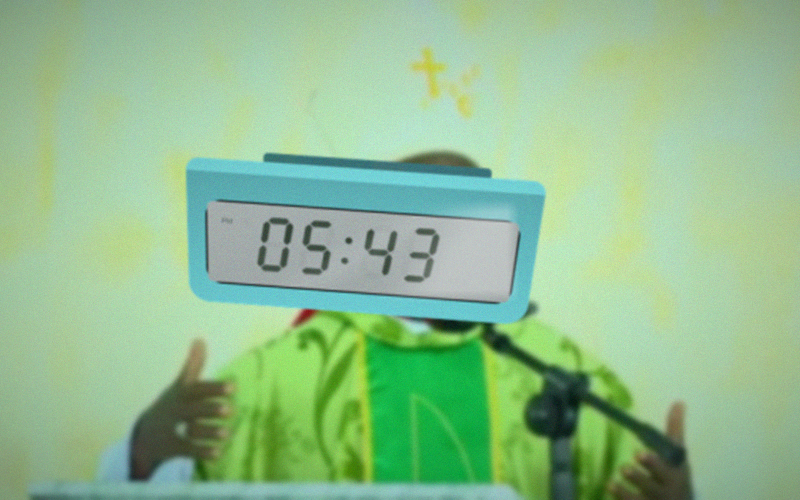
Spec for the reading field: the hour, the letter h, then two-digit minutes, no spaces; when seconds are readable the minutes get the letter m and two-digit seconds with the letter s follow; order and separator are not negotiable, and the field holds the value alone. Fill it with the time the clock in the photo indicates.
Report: 5h43
